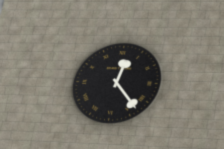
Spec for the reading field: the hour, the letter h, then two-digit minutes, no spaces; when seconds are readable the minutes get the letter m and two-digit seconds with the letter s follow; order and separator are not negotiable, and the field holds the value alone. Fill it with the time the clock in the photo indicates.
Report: 12h23
